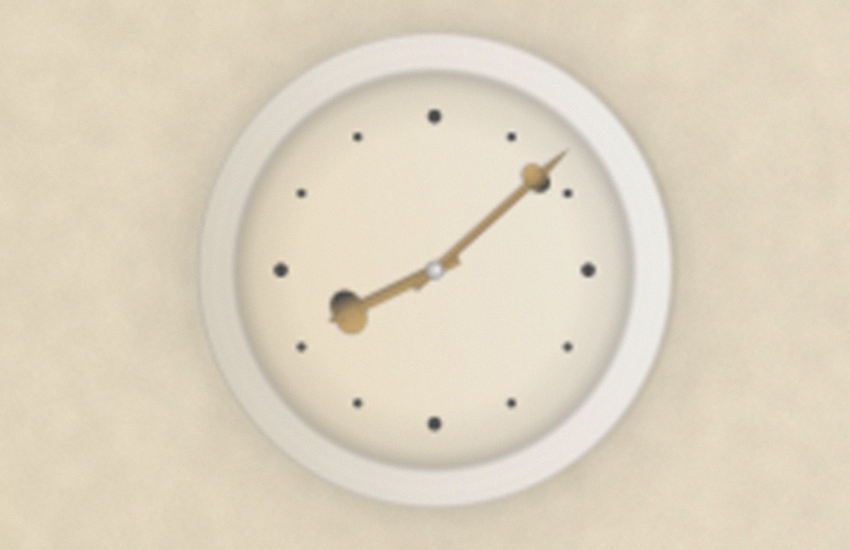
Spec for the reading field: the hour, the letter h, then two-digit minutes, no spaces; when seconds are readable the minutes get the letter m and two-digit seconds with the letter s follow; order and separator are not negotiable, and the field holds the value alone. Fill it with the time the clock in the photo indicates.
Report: 8h08
